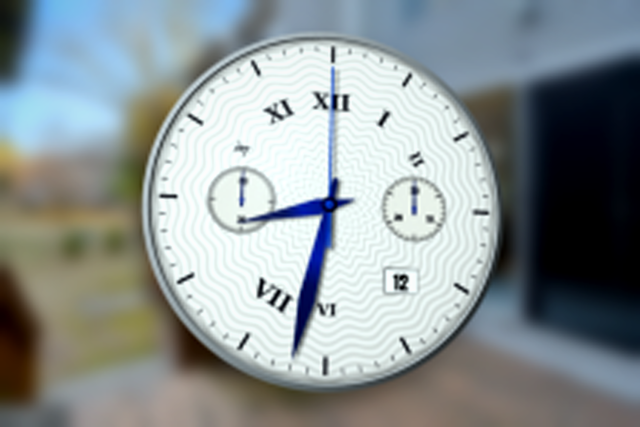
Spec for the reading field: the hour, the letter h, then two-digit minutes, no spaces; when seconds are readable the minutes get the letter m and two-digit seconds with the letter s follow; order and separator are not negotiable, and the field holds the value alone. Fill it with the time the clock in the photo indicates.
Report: 8h32
